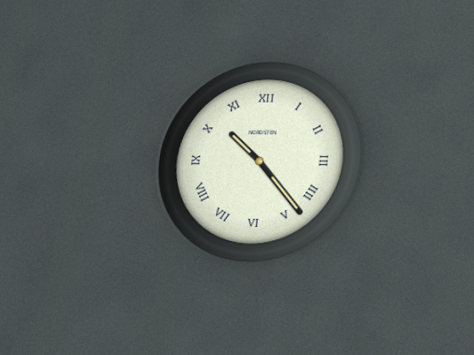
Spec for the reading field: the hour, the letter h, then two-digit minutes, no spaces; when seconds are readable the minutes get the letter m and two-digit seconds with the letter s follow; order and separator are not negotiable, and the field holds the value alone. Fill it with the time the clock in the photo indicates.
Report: 10h23
